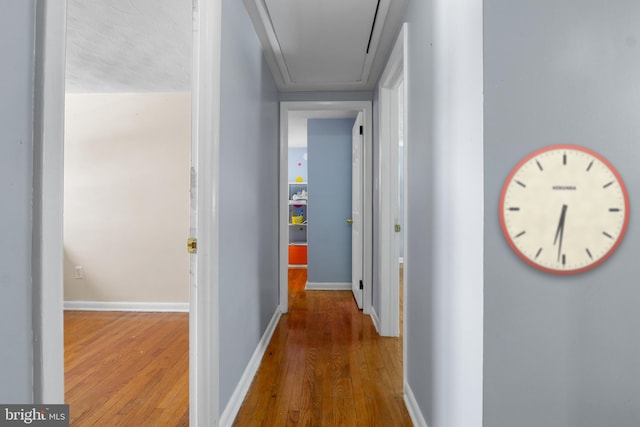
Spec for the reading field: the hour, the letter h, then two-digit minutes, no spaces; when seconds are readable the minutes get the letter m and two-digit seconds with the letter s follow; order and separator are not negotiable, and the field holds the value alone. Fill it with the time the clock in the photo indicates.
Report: 6h31
